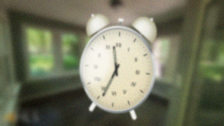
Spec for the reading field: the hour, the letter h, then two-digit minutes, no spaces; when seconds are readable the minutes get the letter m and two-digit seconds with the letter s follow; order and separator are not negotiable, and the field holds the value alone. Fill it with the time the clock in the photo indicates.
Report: 11h34
